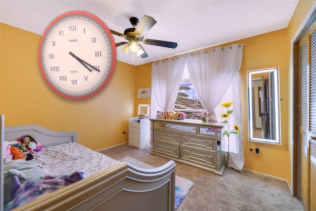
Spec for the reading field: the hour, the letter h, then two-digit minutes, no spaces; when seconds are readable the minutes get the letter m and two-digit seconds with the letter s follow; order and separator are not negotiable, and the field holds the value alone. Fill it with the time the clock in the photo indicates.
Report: 4h20
